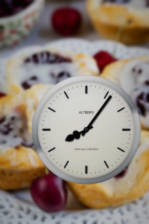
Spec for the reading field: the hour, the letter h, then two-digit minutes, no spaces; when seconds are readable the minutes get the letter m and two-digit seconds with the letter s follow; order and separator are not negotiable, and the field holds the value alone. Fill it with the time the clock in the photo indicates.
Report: 8h06
